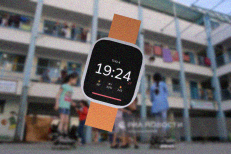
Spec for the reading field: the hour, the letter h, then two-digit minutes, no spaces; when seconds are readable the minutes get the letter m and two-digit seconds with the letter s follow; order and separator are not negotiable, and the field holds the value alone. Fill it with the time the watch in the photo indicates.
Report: 19h24
